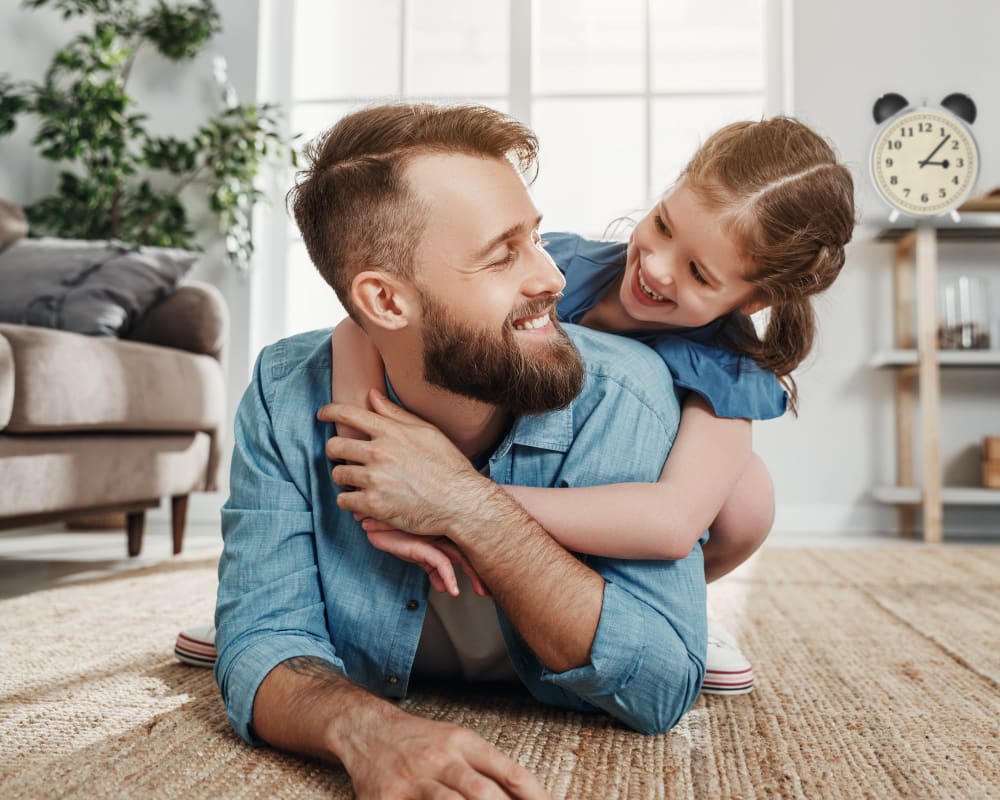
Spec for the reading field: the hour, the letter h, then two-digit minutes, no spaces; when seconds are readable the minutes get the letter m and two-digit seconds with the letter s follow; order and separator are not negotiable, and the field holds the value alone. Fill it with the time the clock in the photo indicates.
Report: 3h07
